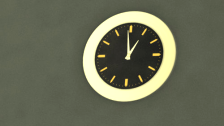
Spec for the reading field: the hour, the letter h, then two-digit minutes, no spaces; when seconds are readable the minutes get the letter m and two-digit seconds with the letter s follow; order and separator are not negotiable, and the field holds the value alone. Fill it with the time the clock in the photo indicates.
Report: 12h59
